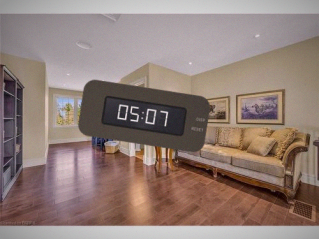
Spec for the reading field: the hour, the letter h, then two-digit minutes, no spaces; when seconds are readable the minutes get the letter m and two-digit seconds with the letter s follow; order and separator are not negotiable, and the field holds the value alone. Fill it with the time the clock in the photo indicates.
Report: 5h07
